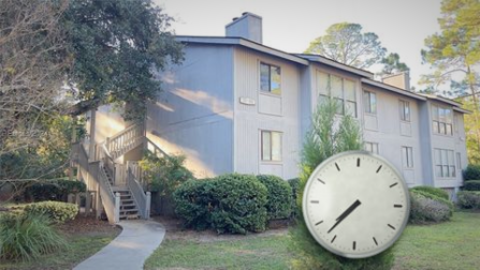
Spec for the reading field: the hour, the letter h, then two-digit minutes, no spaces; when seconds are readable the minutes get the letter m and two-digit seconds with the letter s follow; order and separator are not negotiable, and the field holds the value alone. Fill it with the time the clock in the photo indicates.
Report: 7h37
